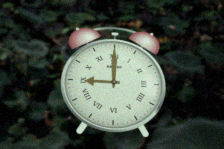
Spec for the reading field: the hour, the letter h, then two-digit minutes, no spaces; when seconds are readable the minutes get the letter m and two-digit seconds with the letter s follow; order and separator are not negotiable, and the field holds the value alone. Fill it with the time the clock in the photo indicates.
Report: 9h00
